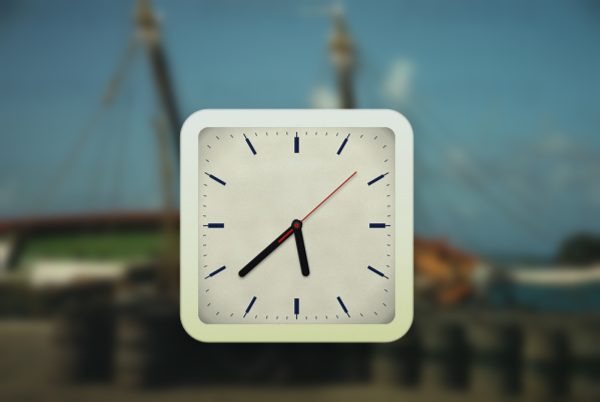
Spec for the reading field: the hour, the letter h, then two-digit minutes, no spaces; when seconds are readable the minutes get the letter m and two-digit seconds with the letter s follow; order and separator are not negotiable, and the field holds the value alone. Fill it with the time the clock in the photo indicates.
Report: 5h38m08s
